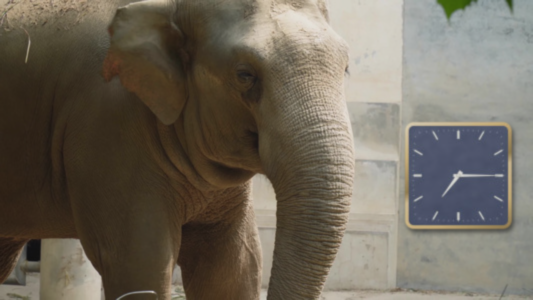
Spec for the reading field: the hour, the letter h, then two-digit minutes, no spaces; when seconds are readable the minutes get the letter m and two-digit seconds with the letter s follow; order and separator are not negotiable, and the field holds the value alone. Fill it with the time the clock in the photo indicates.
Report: 7h15
